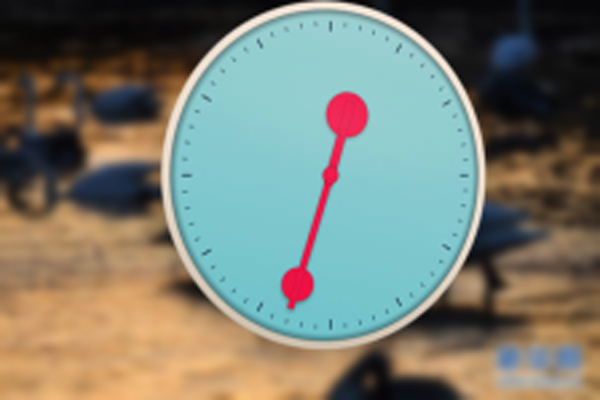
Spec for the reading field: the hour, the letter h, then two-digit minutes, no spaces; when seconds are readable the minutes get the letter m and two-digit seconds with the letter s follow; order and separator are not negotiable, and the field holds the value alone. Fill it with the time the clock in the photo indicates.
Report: 12h33
